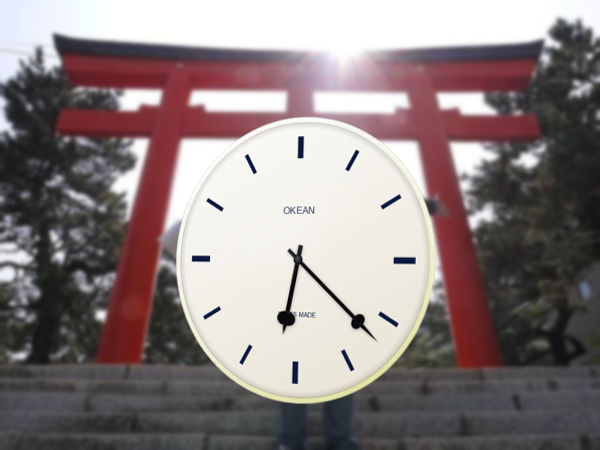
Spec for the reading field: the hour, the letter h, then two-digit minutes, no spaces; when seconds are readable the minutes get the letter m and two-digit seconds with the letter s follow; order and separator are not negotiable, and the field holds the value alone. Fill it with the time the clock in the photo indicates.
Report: 6h22
